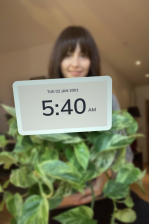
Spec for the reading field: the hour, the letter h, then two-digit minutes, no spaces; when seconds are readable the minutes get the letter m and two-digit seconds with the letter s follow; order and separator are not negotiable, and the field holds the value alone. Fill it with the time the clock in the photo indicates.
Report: 5h40
